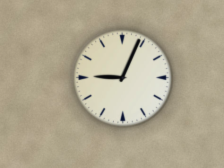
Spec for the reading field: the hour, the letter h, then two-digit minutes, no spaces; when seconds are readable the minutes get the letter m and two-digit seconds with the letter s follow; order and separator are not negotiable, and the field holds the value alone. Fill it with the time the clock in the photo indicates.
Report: 9h04
